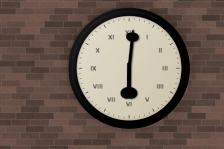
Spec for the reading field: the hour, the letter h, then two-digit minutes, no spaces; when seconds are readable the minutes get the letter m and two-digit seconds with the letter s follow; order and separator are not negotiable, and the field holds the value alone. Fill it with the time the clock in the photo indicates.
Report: 6h01
